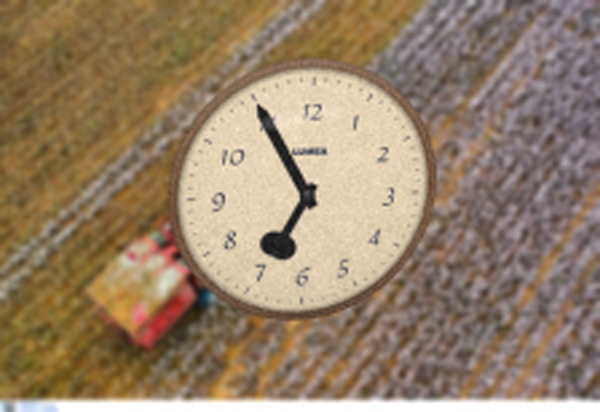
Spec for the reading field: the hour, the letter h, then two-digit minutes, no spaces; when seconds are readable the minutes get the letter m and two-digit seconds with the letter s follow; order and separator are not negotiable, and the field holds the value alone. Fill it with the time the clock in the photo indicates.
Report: 6h55
